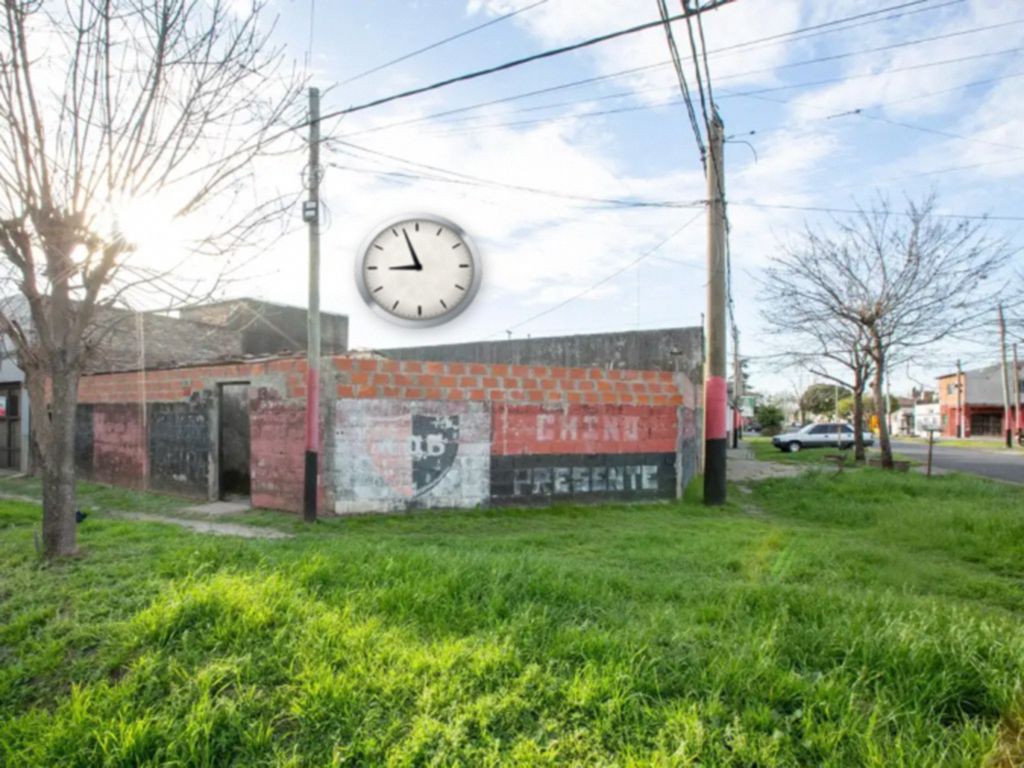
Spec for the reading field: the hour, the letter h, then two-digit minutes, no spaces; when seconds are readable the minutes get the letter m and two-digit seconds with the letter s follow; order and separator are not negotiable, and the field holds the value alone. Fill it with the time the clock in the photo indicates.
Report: 8h57
